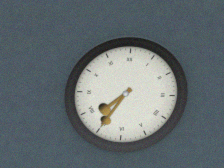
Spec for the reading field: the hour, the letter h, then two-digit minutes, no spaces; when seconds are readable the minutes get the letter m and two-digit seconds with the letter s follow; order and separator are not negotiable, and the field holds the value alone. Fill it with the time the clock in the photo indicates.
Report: 7h35
